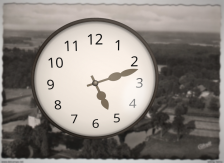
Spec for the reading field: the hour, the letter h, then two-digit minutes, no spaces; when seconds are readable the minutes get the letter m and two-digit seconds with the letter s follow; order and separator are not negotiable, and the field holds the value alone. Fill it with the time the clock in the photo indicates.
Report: 5h12
